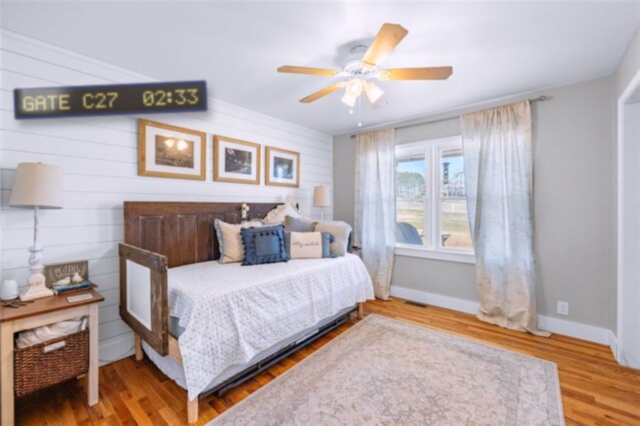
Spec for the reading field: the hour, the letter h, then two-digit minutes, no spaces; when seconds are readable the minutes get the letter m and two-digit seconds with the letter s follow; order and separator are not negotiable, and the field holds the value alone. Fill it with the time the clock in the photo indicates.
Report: 2h33
